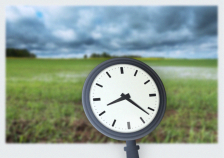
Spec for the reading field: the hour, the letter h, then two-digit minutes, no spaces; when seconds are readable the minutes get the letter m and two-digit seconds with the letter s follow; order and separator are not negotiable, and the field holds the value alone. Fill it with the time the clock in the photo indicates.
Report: 8h22
